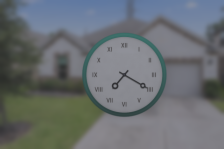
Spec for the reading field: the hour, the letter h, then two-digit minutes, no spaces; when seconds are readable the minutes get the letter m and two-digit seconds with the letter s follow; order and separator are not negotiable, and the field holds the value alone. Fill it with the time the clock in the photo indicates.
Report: 7h20
